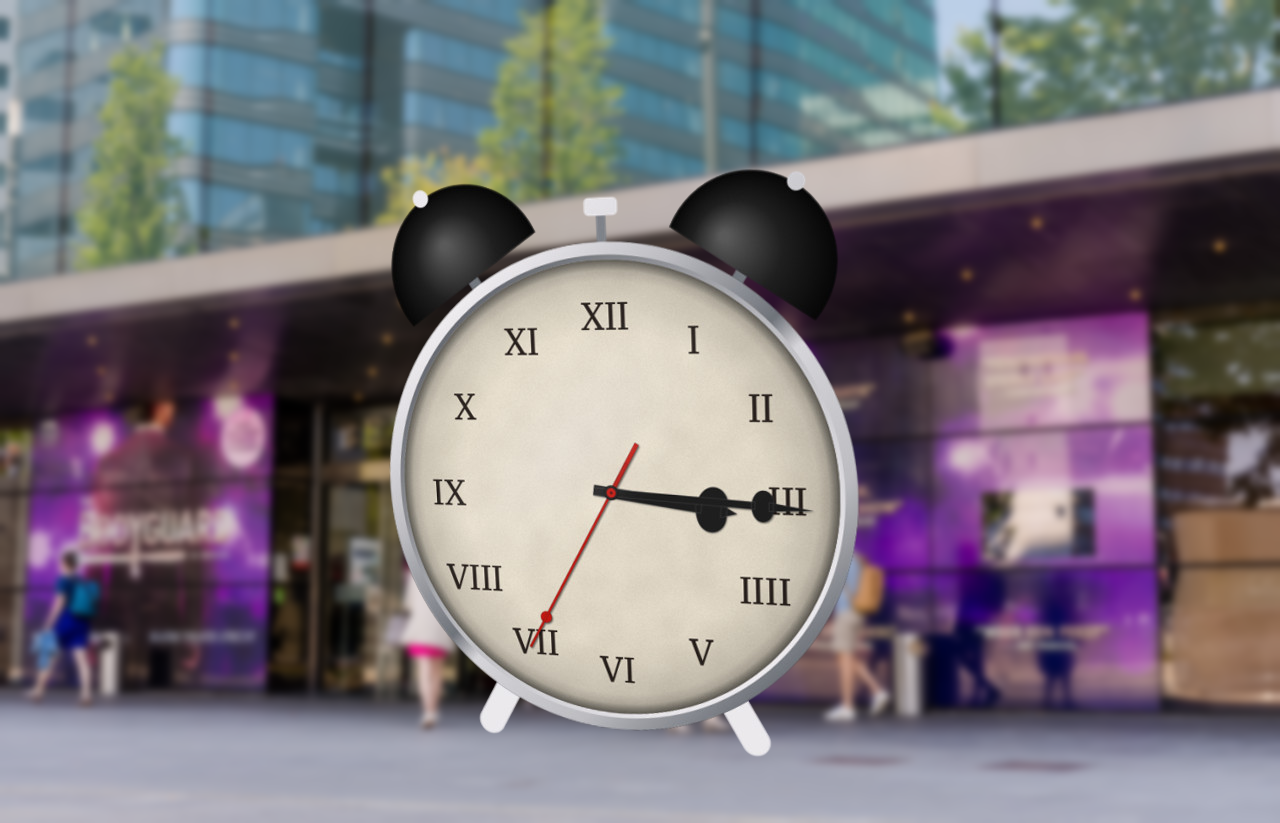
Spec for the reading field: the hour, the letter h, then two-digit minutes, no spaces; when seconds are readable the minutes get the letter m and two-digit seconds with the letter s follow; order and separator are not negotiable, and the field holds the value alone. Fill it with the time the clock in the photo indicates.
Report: 3h15m35s
